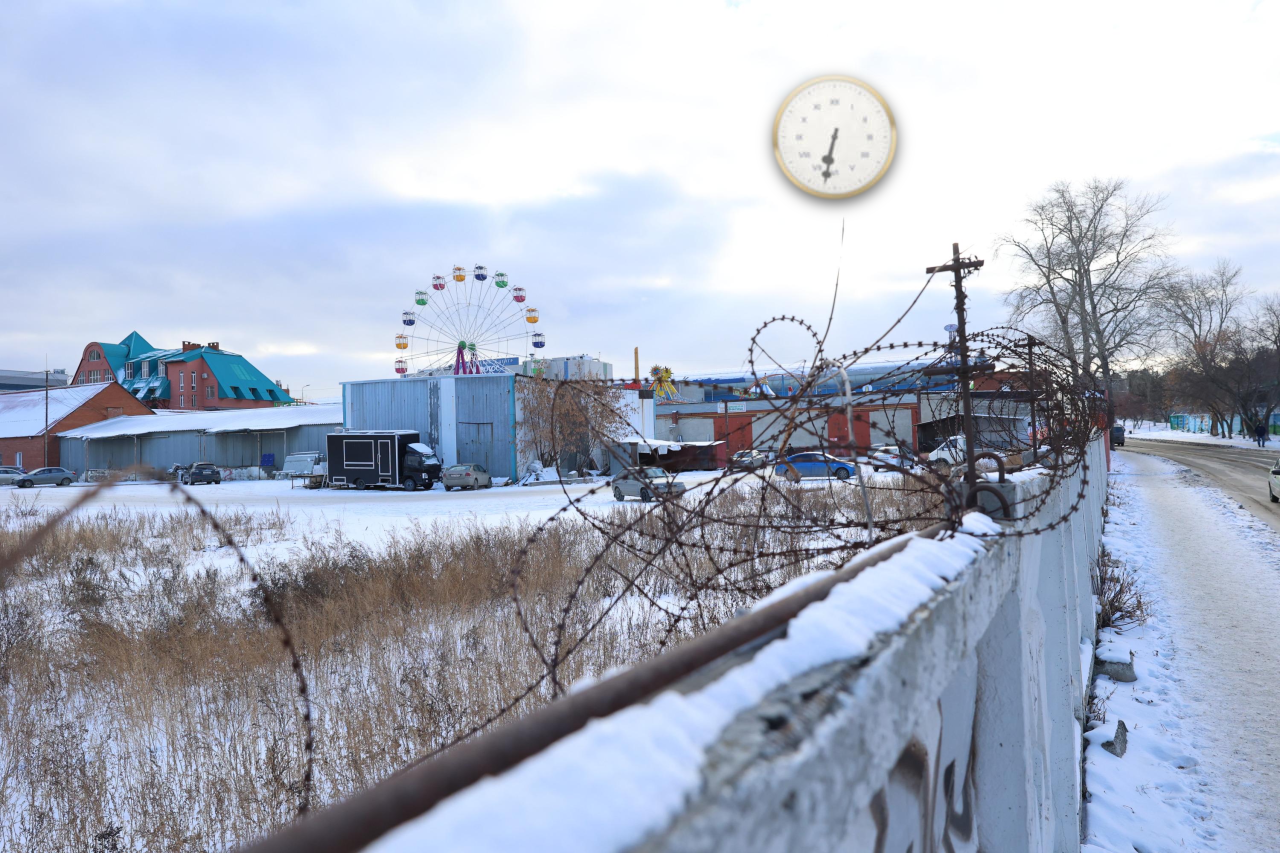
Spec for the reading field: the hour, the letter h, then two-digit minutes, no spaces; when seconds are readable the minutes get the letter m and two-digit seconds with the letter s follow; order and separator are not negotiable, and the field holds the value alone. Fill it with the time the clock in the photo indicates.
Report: 6h32
